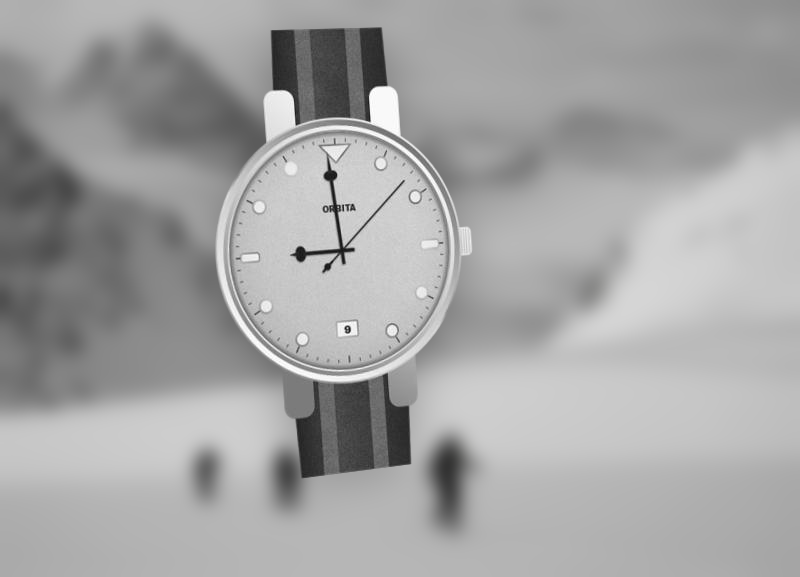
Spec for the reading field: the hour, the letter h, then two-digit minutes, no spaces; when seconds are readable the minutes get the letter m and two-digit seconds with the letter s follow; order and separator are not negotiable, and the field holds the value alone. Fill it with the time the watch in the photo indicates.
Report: 8h59m08s
